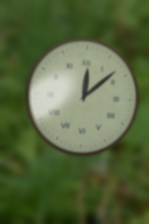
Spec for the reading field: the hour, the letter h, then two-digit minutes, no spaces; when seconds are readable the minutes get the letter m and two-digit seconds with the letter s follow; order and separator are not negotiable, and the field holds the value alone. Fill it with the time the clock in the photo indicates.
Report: 12h08
